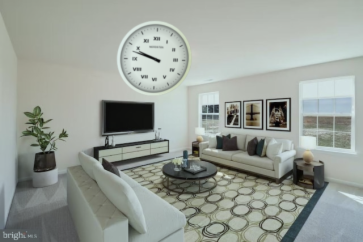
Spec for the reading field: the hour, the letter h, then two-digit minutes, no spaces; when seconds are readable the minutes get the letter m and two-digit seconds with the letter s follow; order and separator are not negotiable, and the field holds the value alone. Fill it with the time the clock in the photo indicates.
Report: 9h48
